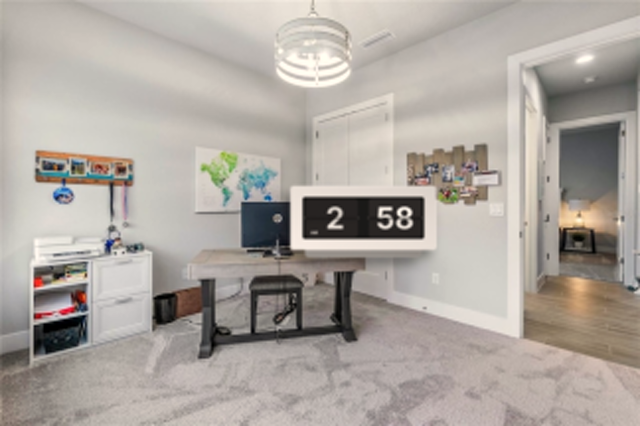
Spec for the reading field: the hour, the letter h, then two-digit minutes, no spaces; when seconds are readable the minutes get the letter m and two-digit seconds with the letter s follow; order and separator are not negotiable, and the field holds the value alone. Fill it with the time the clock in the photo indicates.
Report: 2h58
